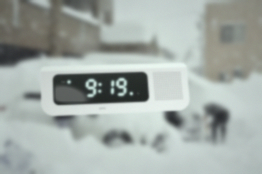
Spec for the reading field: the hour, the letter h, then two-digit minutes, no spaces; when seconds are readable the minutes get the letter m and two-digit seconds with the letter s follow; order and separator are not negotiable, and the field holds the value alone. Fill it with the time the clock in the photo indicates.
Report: 9h19
